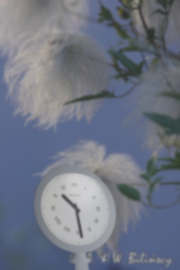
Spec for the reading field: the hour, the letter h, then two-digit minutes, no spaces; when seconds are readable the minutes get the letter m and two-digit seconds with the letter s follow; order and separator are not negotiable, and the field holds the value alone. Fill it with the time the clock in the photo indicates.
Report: 10h29
